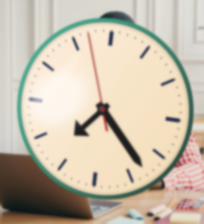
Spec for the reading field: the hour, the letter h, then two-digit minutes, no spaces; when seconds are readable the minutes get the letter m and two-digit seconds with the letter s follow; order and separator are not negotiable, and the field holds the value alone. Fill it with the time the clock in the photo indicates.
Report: 7h22m57s
